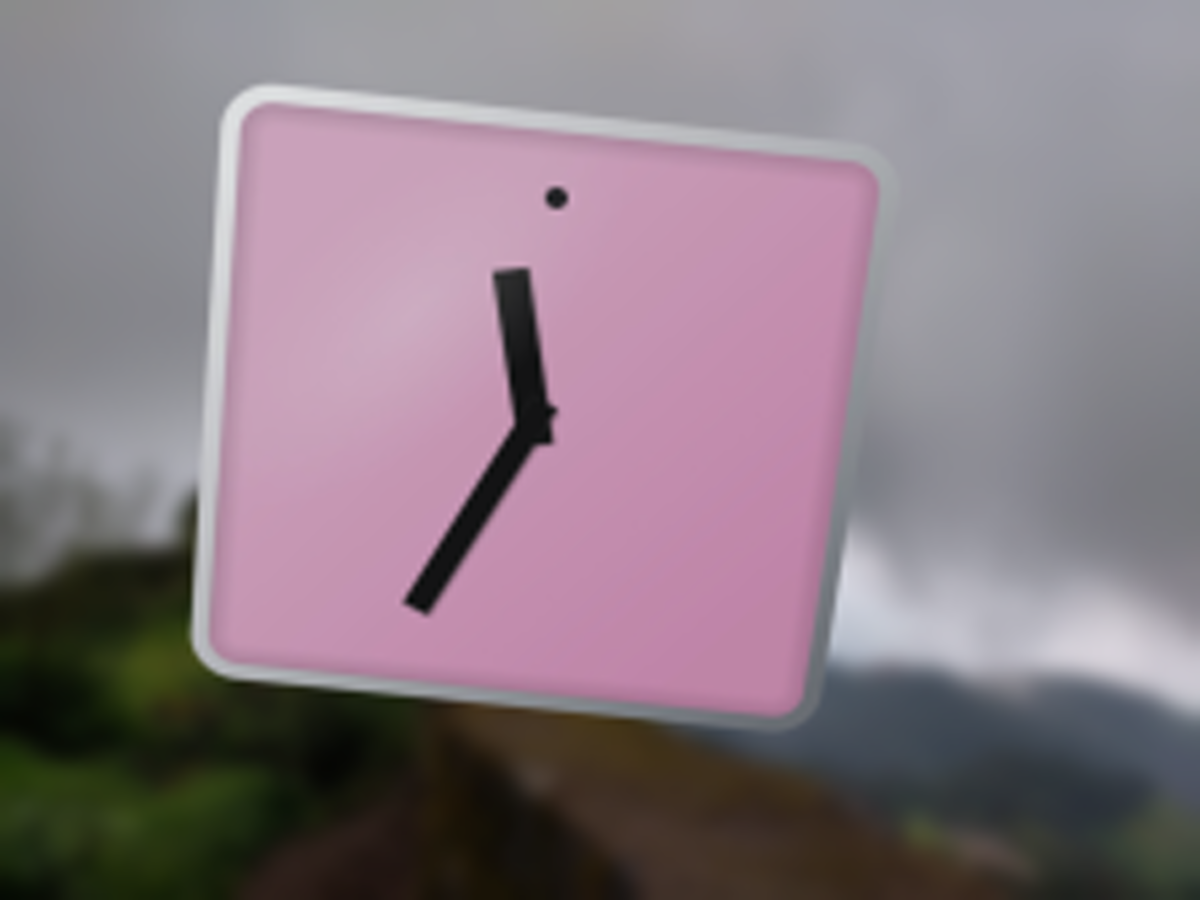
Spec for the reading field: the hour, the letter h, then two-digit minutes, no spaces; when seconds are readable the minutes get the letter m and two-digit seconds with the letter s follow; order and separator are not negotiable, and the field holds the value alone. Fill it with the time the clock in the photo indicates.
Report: 11h34
